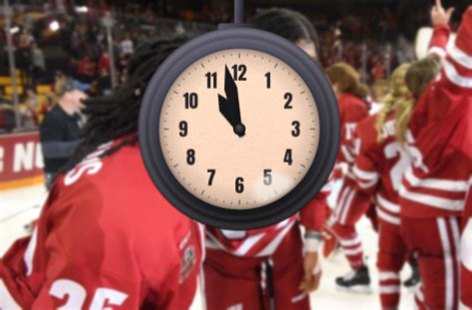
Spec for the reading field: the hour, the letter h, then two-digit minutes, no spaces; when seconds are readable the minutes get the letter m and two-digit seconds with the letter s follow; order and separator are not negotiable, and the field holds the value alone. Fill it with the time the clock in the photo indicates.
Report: 10h58
